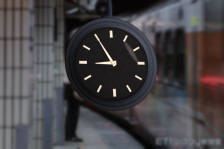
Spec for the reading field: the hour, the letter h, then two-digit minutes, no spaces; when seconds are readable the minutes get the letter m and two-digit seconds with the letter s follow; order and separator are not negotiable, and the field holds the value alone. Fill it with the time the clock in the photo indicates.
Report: 8h55
